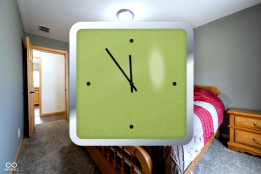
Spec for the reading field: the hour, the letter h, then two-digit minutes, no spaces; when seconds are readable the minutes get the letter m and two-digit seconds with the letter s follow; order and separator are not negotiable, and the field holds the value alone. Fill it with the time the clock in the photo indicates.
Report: 11h54
